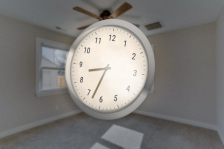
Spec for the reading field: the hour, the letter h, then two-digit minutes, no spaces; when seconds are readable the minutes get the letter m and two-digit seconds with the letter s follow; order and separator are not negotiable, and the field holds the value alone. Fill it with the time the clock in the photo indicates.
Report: 8h33
